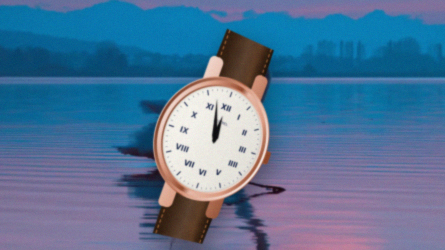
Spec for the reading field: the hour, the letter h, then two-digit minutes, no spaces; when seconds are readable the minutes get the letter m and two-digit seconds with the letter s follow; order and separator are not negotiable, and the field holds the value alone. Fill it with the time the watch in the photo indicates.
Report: 11h57
